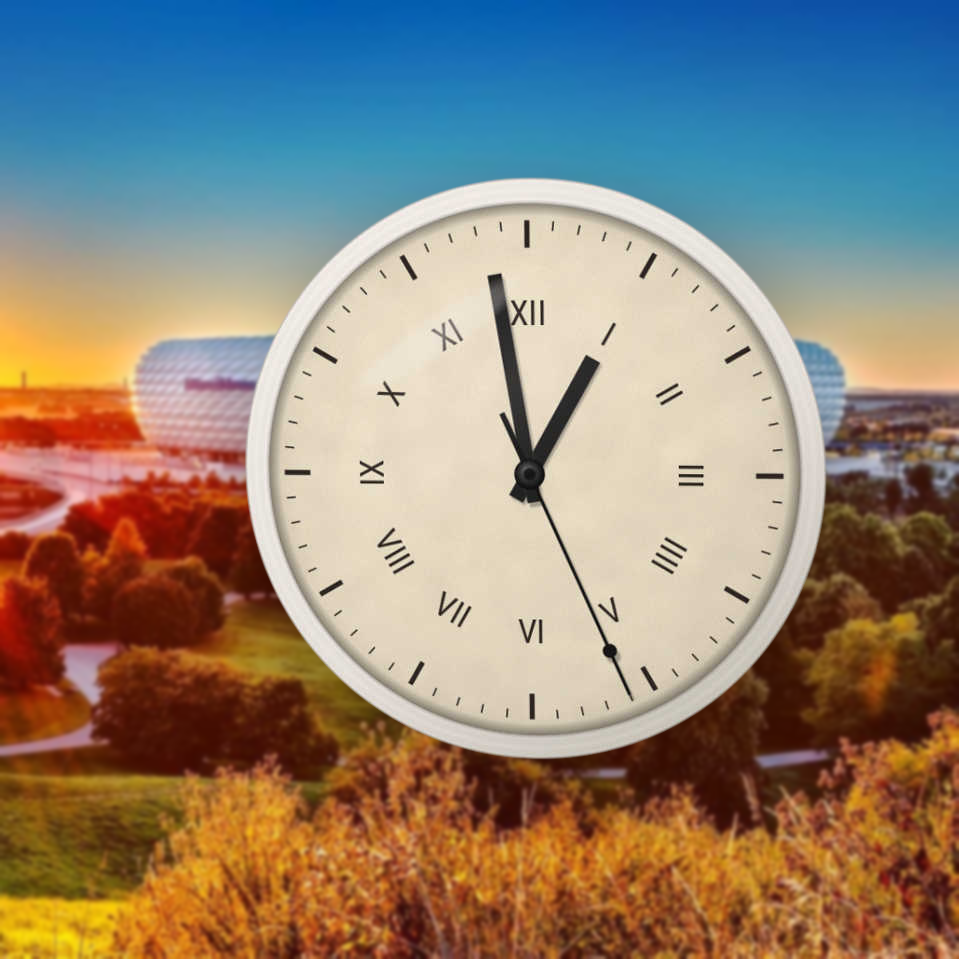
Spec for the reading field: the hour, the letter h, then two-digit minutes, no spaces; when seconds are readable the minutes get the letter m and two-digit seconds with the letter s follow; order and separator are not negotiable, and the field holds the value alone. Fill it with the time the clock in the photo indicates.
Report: 12h58m26s
